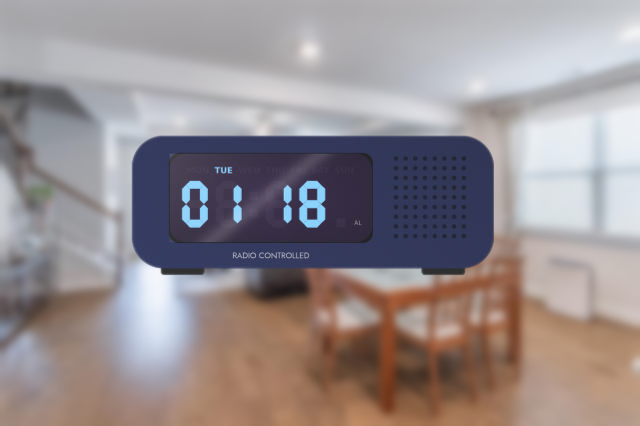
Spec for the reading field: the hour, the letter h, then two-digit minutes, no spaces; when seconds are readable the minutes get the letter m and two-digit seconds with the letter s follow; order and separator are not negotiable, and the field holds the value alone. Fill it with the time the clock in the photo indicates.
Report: 1h18
